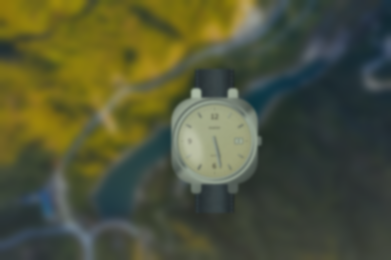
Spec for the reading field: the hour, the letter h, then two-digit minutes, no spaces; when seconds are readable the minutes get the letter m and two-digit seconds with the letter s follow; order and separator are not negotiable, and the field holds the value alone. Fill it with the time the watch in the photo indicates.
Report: 5h28
